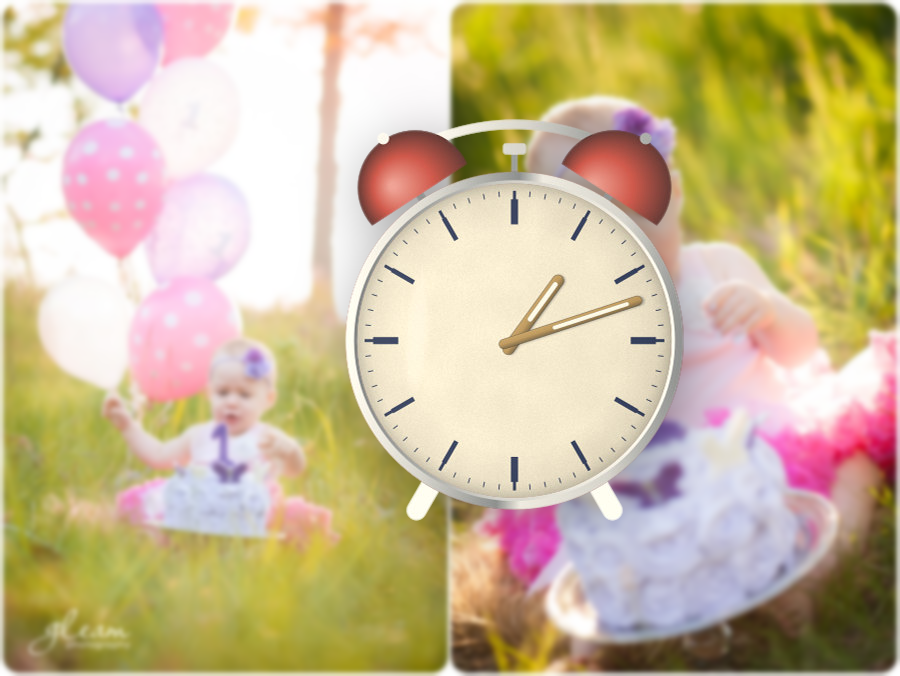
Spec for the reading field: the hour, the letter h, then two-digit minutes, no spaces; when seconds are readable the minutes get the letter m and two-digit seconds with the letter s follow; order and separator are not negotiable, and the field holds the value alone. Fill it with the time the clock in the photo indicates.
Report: 1h12
